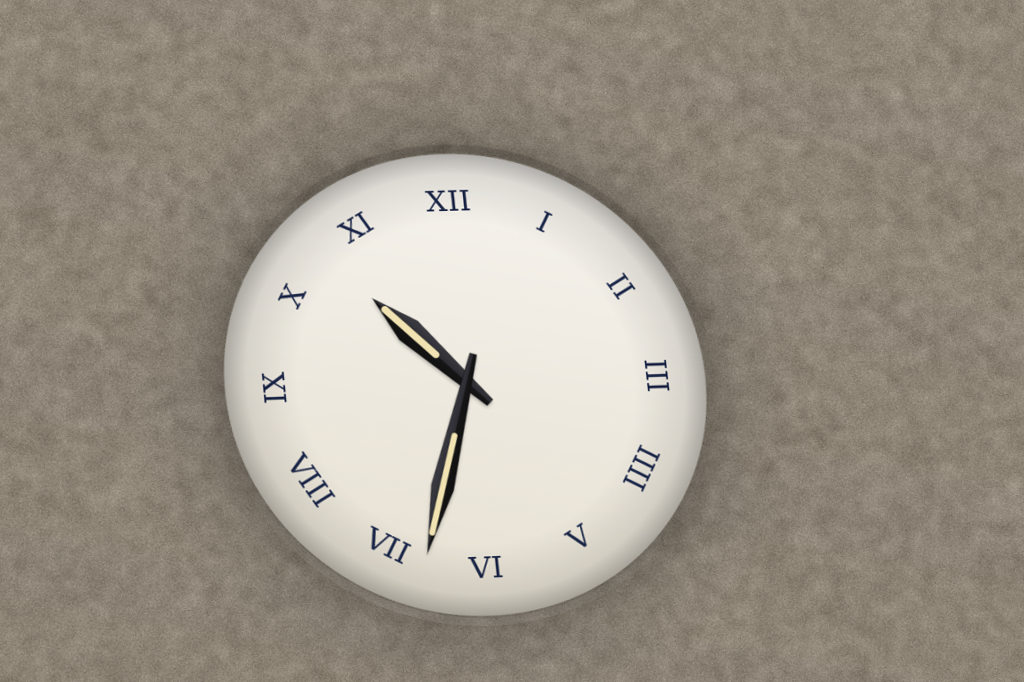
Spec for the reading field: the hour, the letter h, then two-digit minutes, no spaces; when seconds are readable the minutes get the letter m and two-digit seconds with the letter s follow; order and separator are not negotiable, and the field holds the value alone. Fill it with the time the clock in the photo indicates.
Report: 10h33
